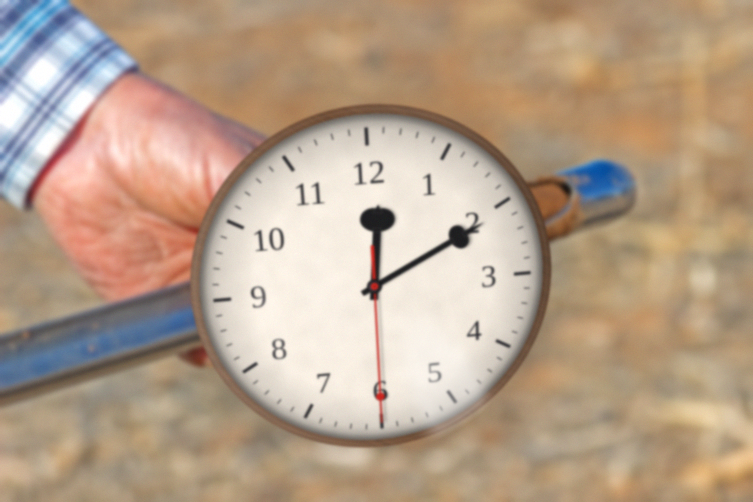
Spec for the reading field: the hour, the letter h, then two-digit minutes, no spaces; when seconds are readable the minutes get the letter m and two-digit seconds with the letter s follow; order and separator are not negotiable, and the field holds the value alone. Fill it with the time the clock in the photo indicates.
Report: 12h10m30s
